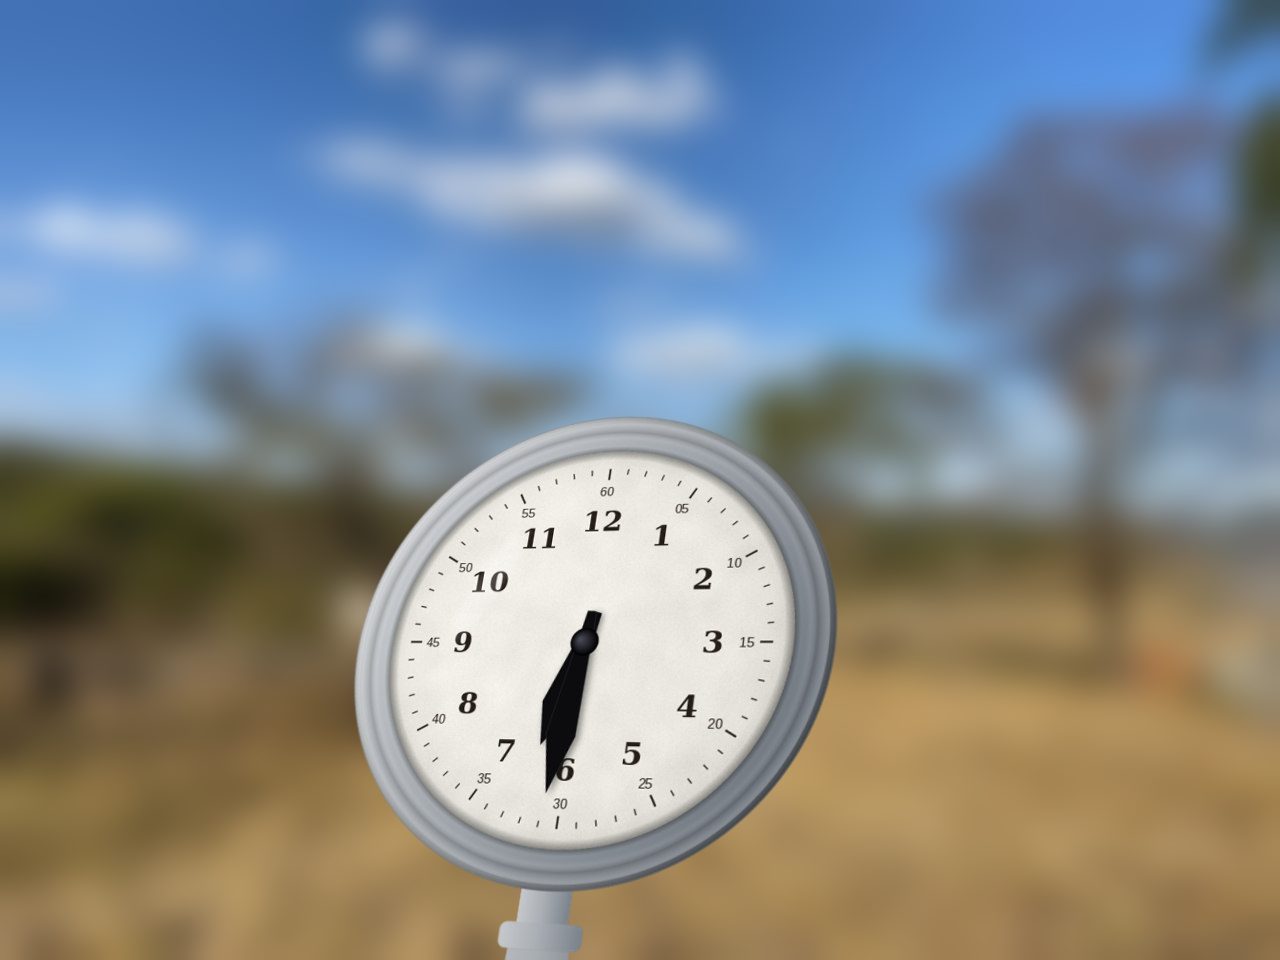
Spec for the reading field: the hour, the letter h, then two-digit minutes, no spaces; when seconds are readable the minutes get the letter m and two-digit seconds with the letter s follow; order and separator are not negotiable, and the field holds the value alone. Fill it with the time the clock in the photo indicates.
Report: 6h31
